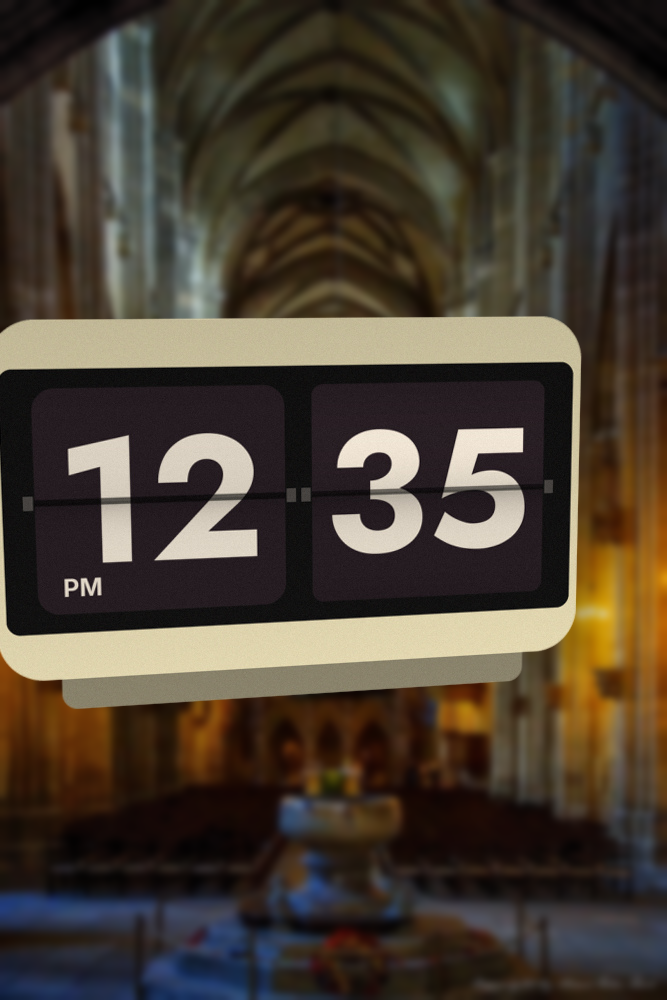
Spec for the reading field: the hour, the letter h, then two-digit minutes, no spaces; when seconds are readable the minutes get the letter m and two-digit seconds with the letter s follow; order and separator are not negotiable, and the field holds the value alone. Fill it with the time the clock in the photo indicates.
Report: 12h35
